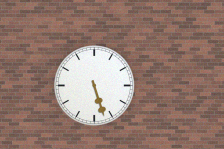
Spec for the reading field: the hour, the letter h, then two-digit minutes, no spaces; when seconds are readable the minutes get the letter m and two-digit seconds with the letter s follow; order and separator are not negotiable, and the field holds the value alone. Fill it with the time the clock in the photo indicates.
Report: 5h27
